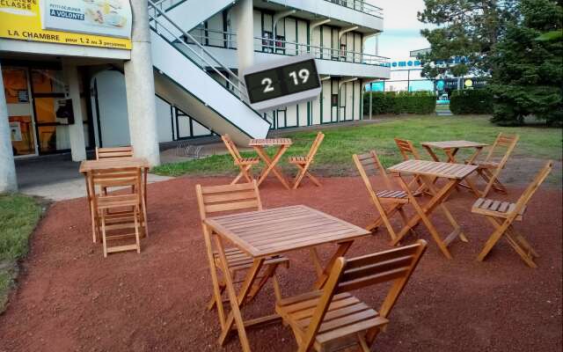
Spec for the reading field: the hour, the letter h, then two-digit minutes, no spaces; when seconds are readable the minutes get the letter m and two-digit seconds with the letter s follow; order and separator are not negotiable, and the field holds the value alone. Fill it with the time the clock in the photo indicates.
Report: 2h19
